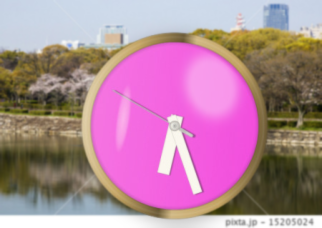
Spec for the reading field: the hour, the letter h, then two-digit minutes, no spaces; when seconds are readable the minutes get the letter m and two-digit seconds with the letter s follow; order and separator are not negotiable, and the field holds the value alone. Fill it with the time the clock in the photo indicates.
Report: 6h26m50s
